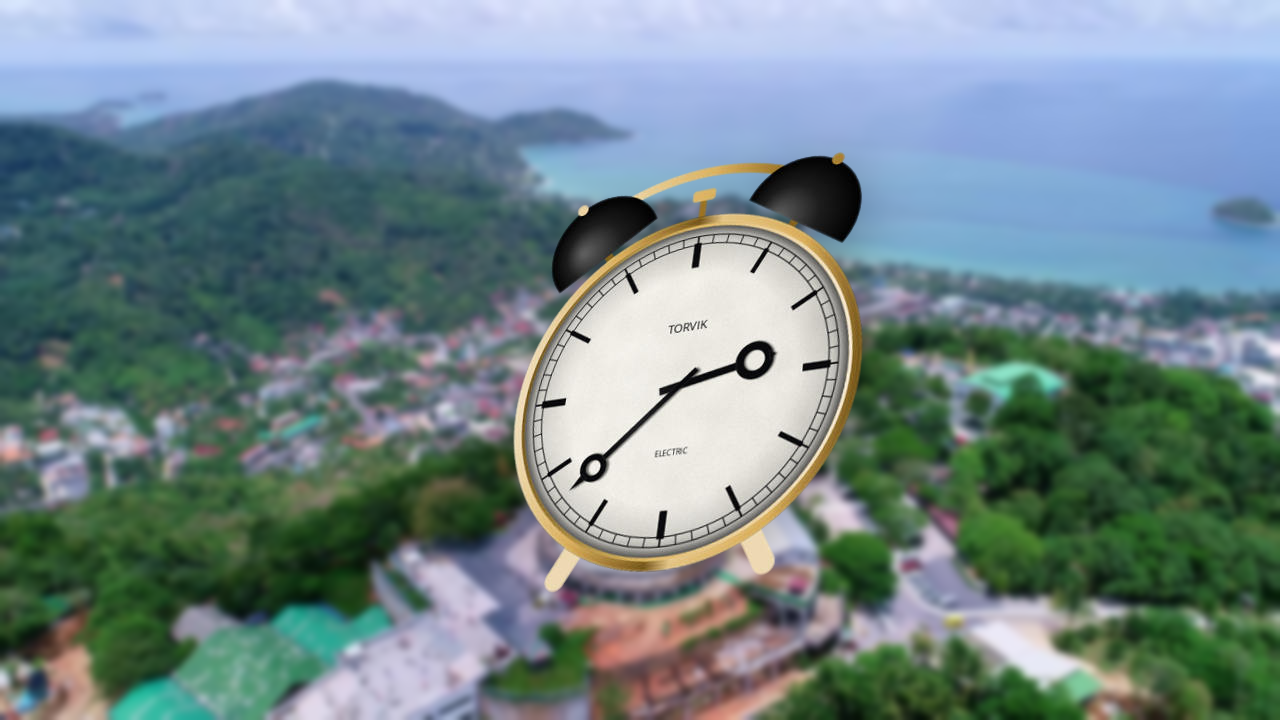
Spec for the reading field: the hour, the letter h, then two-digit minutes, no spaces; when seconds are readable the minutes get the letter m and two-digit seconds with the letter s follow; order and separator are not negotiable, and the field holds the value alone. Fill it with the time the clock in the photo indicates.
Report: 2h38
